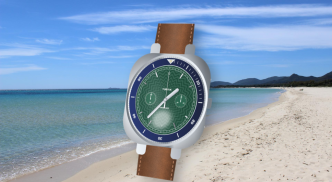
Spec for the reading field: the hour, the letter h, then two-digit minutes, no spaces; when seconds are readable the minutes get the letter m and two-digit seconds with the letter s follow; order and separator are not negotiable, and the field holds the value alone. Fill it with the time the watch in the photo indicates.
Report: 1h37
